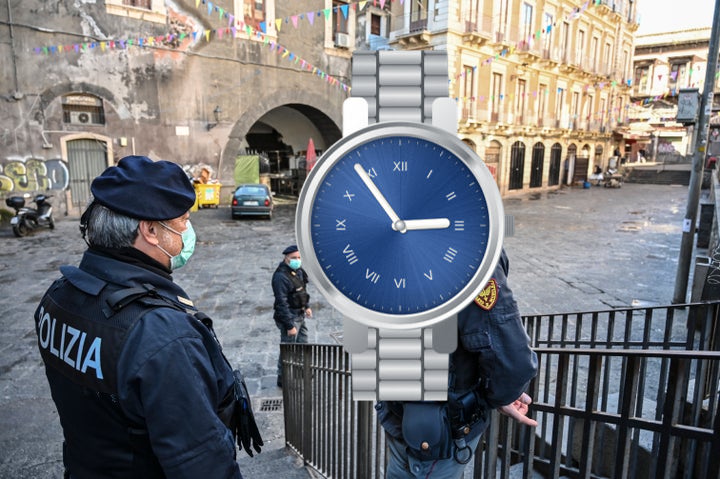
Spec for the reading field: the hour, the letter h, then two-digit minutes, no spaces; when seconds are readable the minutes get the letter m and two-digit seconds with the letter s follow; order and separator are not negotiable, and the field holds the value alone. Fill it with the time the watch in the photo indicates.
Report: 2h54
